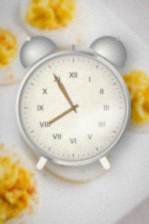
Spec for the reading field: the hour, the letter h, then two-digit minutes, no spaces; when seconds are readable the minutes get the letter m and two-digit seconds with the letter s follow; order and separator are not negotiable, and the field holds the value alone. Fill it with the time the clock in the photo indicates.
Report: 7h55
